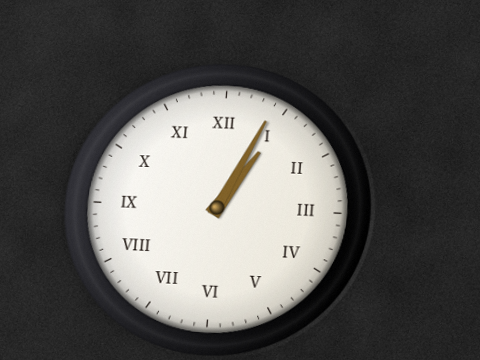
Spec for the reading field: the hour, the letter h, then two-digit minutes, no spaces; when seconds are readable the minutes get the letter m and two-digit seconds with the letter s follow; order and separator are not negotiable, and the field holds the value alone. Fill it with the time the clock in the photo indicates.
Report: 1h04
